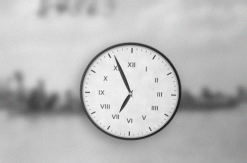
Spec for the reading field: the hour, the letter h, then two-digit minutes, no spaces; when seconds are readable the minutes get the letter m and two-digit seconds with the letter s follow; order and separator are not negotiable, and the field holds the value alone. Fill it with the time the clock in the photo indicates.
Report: 6h56
